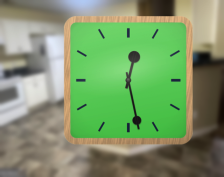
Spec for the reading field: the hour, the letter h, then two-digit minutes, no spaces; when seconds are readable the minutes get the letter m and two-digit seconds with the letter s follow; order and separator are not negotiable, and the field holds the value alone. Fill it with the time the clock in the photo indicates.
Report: 12h28
